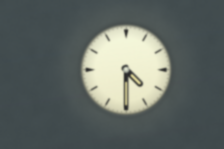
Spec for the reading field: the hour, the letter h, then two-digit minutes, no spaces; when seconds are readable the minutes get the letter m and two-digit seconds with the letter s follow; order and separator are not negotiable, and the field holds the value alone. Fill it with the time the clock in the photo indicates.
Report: 4h30
